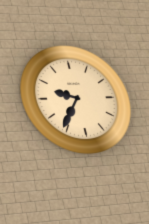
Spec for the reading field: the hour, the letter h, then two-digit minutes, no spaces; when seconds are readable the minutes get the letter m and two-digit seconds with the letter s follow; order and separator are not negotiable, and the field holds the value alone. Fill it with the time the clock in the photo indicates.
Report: 9h36
